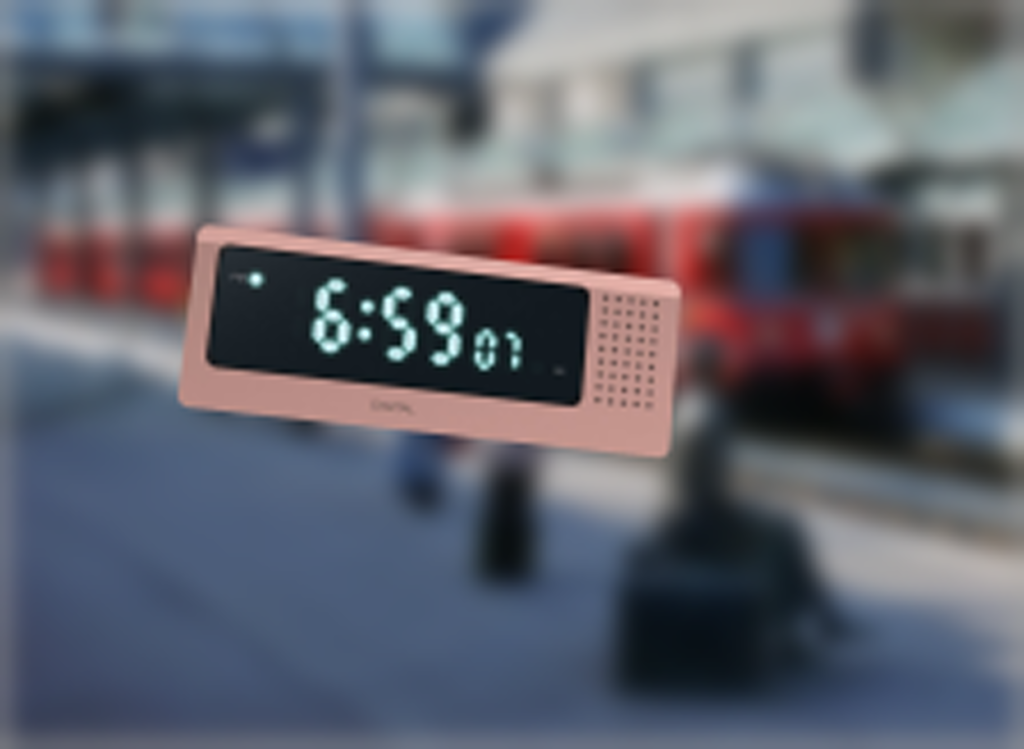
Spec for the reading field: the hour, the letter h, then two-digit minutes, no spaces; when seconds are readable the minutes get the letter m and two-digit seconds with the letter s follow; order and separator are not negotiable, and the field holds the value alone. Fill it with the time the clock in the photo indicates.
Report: 6h59m07s
